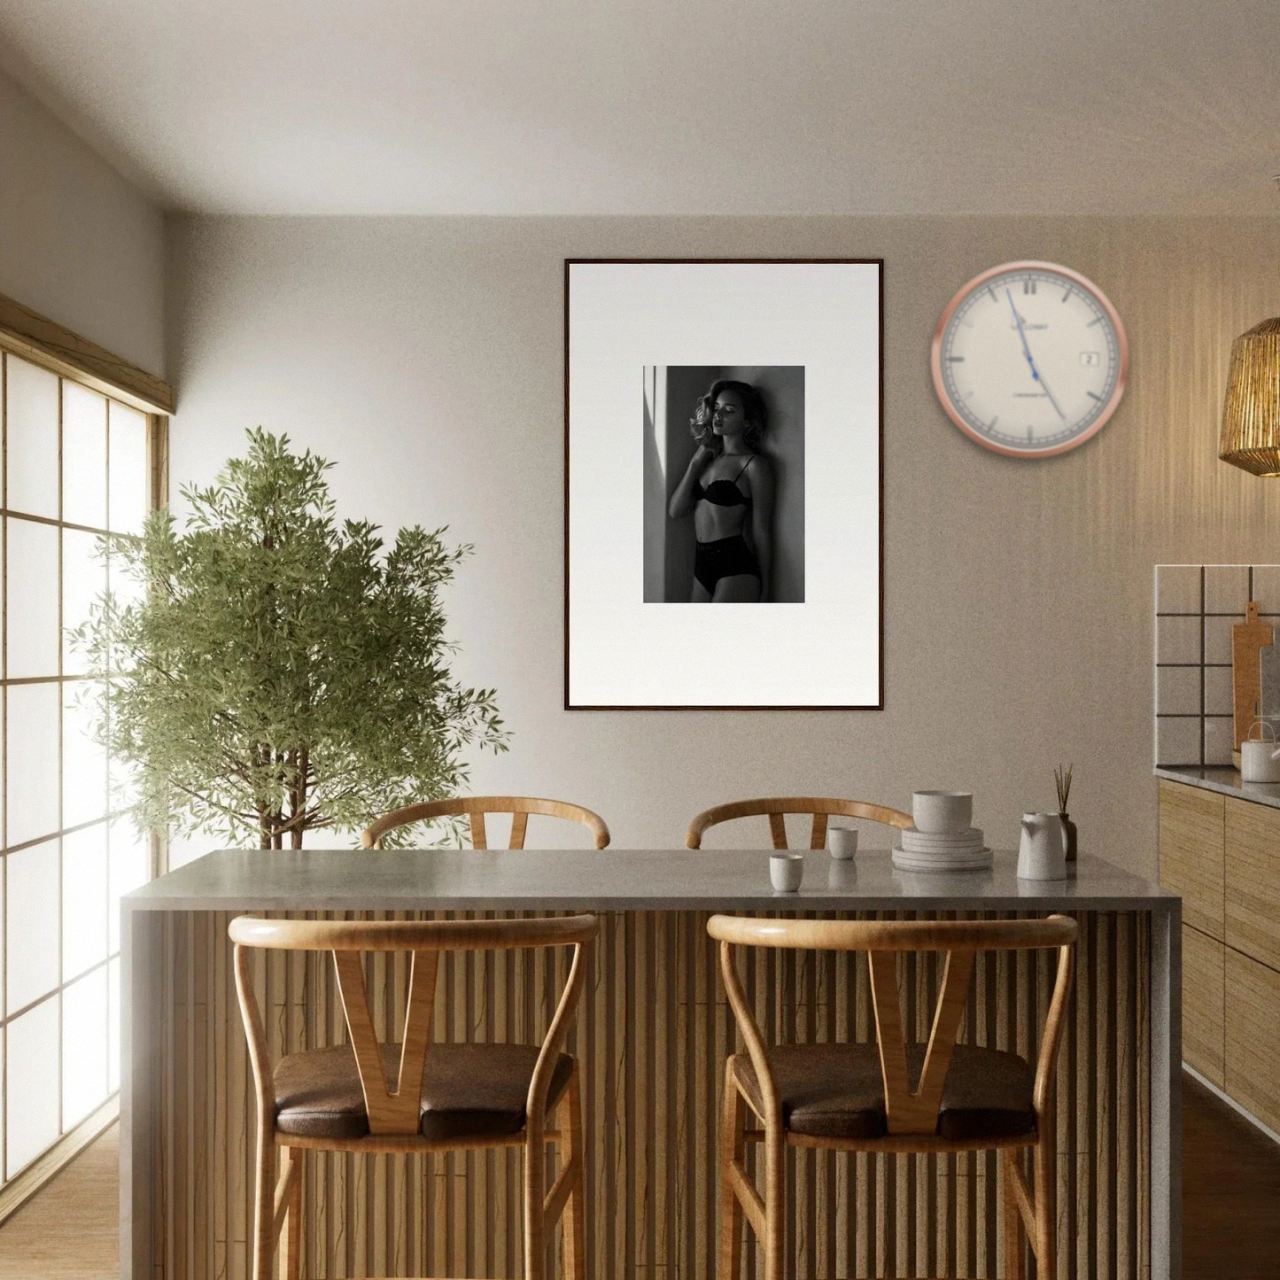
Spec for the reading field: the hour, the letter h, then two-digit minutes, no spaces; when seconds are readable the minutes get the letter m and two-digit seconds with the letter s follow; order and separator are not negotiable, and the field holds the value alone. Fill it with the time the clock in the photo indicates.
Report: 11h24m57s
